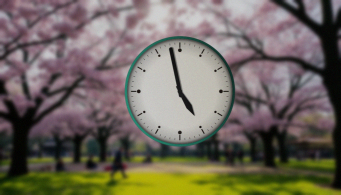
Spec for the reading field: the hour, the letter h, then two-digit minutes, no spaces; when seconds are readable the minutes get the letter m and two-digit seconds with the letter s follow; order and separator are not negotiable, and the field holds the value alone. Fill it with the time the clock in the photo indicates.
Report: 4h58
